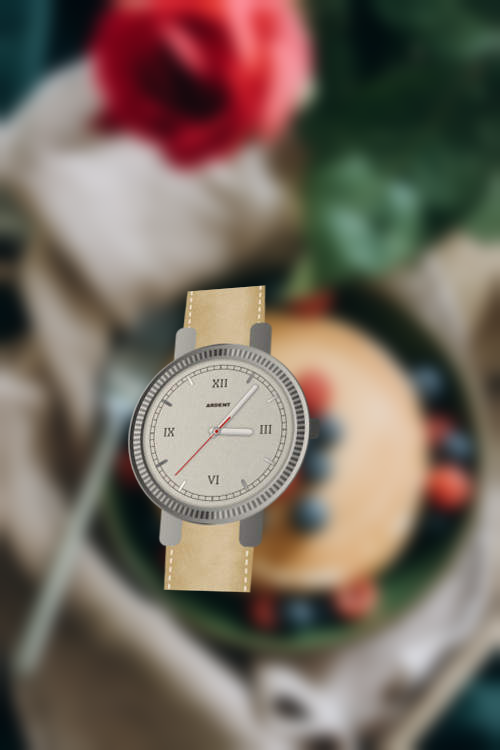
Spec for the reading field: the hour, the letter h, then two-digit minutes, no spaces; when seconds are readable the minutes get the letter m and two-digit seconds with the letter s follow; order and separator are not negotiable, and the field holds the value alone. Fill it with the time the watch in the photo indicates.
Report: 3h06m37s
